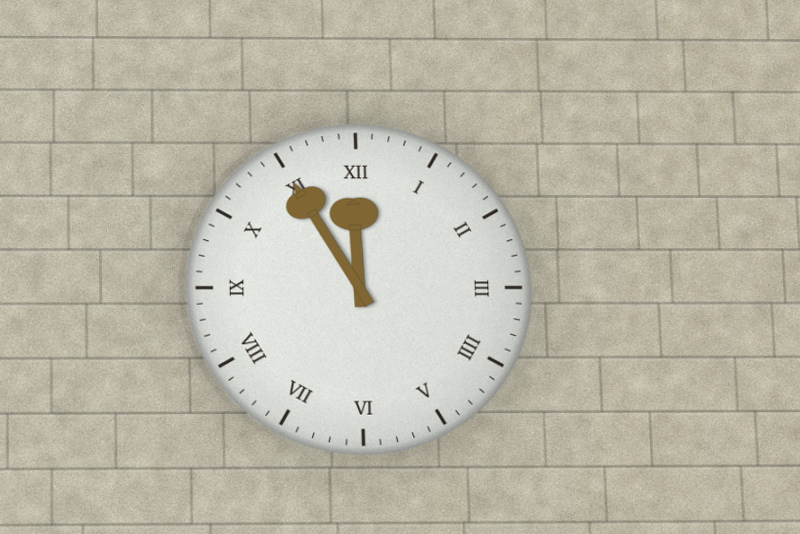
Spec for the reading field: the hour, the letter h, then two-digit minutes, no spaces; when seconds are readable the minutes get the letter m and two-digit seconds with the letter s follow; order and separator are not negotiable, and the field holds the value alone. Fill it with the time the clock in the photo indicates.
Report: 11h55
